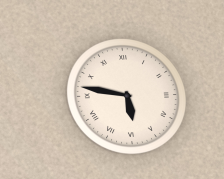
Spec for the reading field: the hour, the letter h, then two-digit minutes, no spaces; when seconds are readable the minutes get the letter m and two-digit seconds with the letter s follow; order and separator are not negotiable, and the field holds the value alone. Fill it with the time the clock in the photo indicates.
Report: 5h47
